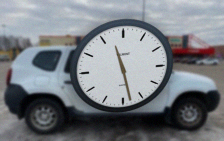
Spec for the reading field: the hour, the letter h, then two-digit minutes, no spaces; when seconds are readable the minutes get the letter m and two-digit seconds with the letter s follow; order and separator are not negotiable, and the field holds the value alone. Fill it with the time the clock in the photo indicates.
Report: 11h28
